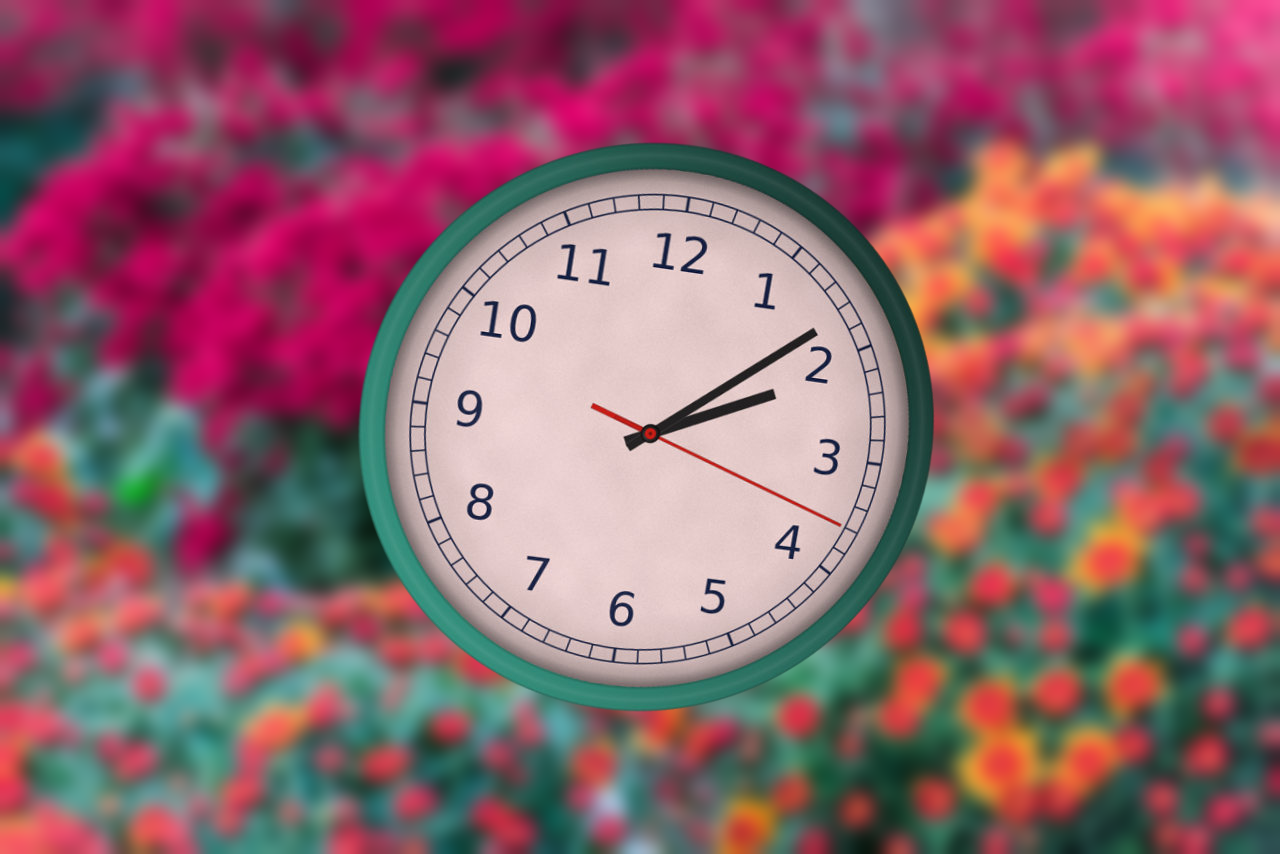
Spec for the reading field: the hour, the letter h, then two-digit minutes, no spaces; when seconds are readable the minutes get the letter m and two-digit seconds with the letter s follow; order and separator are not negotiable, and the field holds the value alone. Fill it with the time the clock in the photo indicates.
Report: 2h08m18s
